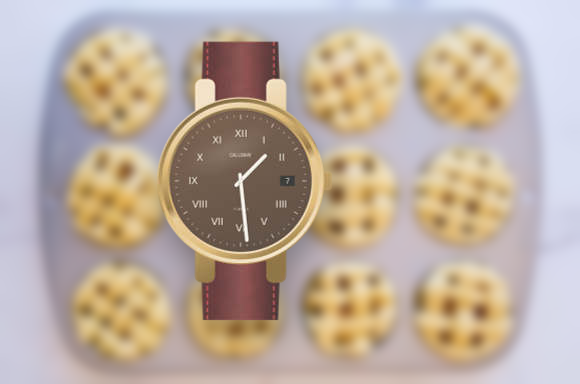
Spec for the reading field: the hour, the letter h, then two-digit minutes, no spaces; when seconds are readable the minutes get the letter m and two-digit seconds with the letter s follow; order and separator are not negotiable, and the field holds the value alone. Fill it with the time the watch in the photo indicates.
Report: 1h29
